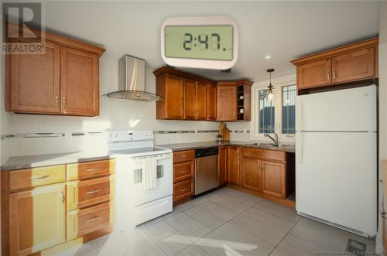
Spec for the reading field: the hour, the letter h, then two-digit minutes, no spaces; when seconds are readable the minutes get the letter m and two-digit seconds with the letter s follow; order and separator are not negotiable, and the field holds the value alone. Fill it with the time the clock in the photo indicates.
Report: 2h47
